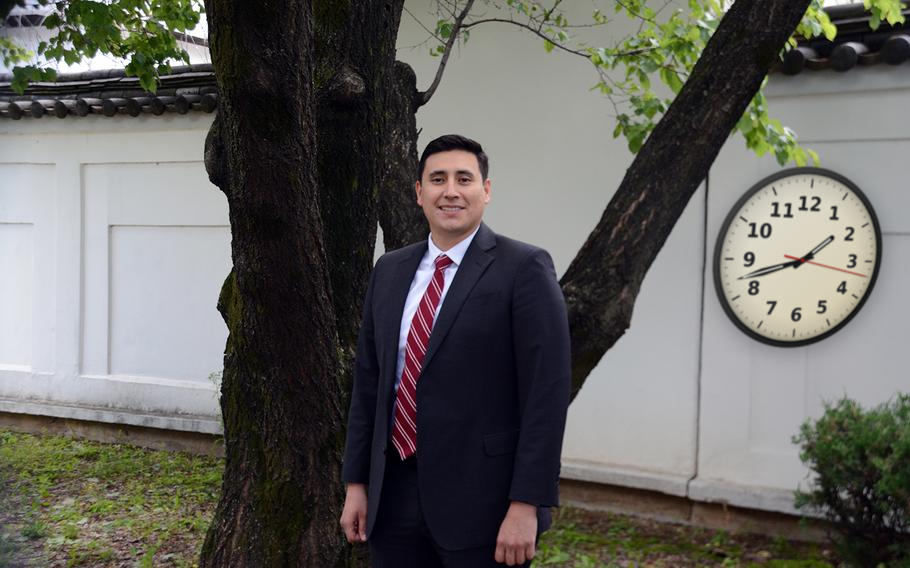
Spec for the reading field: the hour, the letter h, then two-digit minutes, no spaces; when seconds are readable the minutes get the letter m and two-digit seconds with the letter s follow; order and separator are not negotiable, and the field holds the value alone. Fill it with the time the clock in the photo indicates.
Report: 1h42m17s
